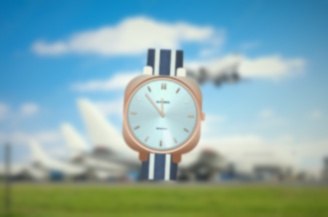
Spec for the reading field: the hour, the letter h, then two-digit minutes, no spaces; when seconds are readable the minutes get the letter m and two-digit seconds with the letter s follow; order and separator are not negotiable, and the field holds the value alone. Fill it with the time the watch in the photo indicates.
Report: 11h53
